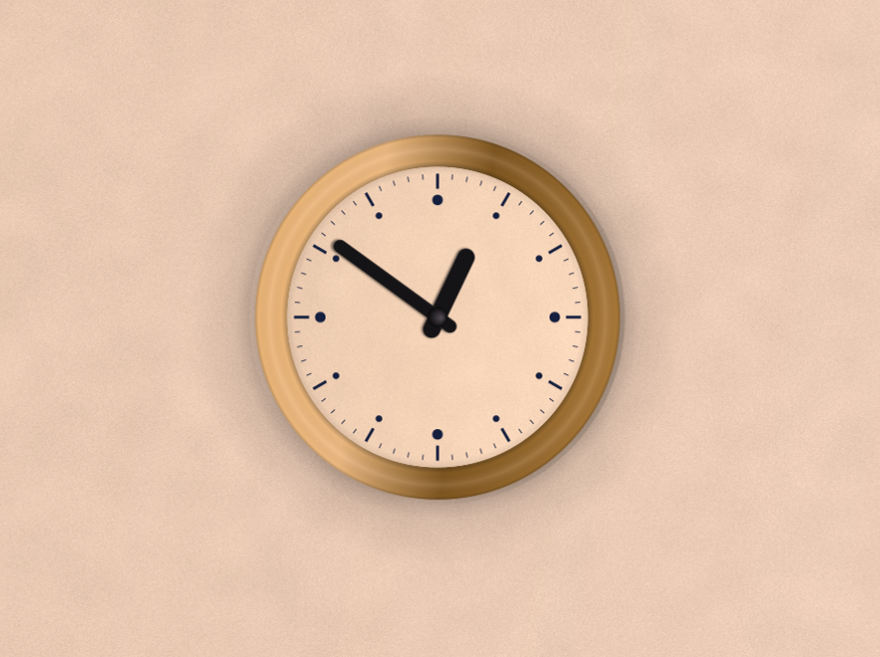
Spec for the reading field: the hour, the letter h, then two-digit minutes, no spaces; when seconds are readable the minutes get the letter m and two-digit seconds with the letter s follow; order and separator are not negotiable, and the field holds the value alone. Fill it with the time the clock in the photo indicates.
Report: 12h51
